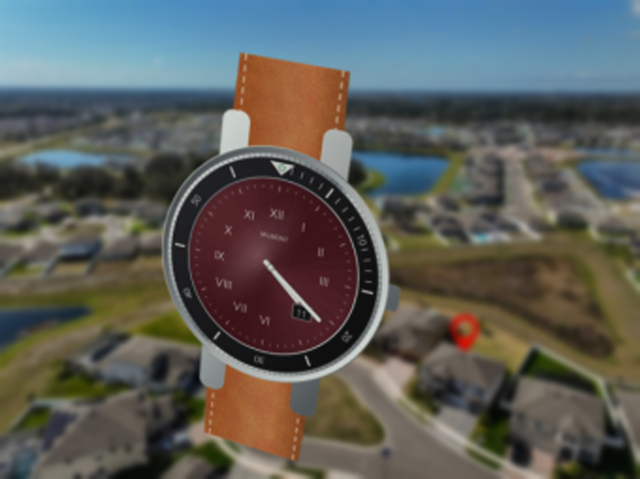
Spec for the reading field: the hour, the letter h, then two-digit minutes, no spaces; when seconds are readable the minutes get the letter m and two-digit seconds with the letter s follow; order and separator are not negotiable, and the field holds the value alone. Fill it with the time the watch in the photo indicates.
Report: 4h21
